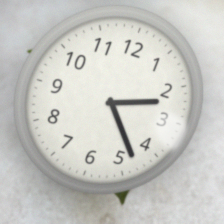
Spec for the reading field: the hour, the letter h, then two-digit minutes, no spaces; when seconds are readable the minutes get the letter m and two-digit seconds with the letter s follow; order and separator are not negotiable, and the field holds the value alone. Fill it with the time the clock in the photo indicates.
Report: 2h23
